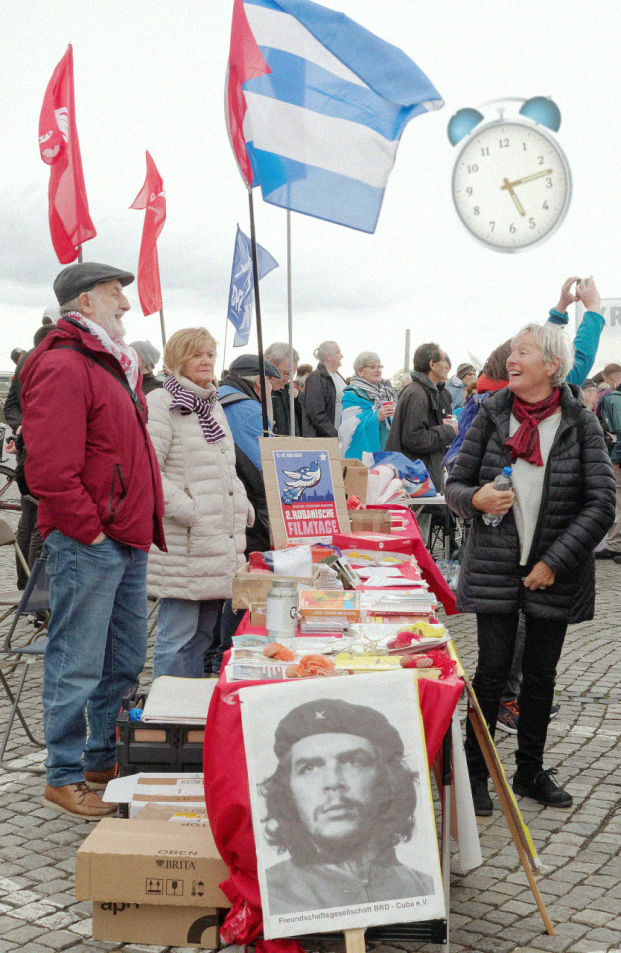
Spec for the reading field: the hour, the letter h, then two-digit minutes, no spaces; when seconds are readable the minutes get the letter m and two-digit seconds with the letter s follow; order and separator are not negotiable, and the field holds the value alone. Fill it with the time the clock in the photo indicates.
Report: 5h13
